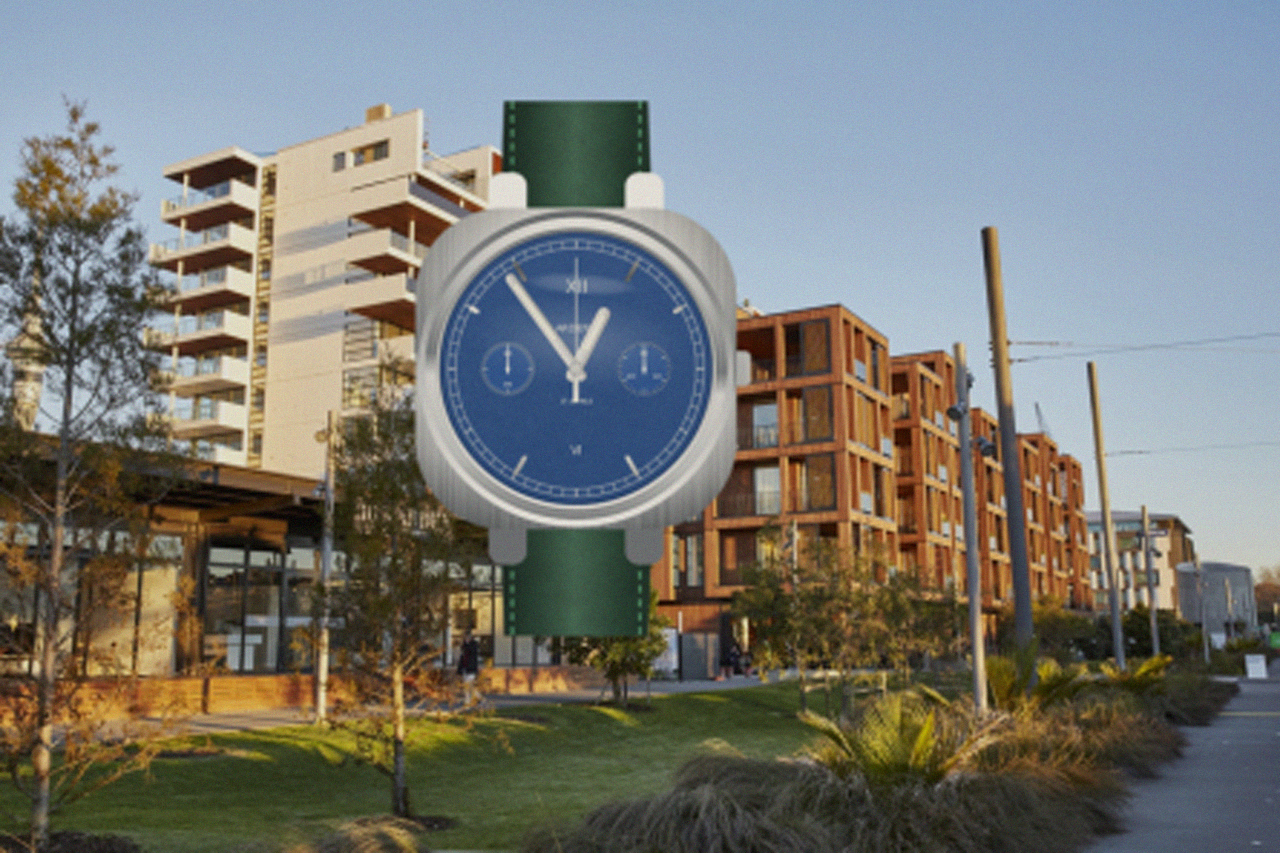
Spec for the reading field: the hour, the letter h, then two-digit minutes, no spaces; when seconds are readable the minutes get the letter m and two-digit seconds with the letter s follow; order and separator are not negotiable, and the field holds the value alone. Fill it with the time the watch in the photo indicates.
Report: 12h54
